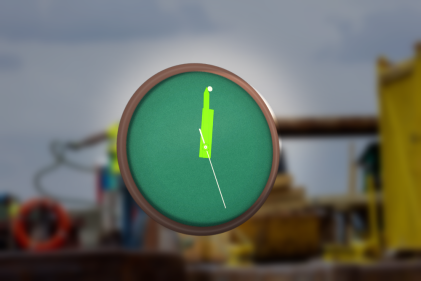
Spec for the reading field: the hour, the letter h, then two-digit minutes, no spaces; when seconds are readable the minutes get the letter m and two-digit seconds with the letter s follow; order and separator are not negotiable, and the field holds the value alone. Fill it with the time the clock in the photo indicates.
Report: 11h59m26s
